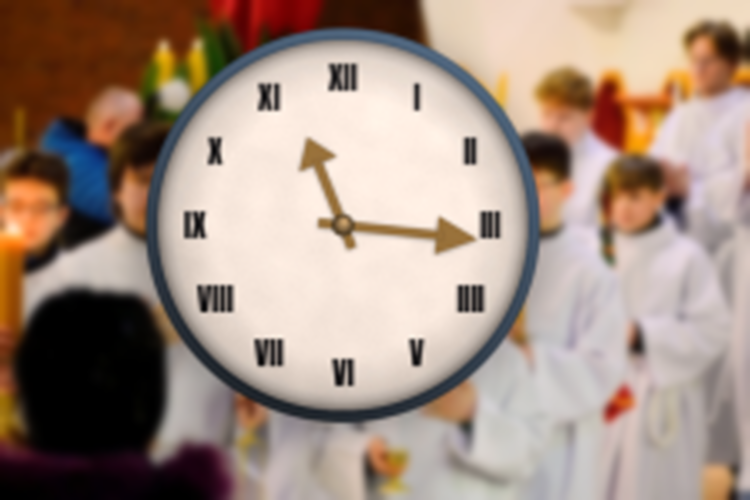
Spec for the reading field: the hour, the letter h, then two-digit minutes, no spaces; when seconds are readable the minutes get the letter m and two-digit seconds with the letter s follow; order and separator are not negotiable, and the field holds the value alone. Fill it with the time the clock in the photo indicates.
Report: 11h16
